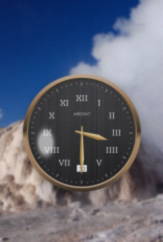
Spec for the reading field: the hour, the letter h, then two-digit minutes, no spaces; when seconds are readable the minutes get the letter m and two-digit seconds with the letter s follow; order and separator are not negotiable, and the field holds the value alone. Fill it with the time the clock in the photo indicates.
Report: 3h30
